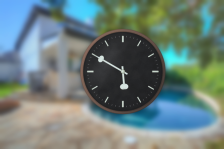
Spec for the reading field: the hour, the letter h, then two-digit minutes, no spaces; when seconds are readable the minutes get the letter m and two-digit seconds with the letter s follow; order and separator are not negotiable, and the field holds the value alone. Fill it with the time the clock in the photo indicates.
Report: 5h50
